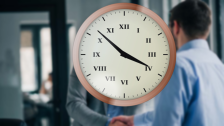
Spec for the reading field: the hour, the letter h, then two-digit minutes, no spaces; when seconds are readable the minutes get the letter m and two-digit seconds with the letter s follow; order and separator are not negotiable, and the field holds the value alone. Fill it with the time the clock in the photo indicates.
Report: 3h52
